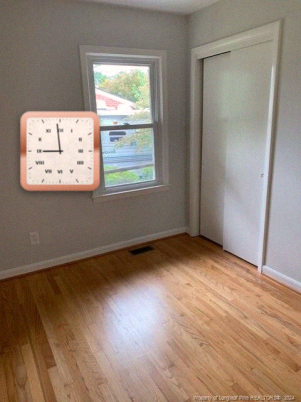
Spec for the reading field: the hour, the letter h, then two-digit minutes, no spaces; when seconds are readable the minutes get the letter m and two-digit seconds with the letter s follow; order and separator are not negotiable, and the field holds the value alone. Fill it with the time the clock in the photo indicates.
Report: 8h59
